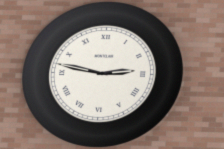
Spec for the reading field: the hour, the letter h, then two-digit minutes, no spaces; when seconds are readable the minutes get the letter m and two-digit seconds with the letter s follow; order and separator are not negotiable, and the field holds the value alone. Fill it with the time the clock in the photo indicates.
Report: 2h47
